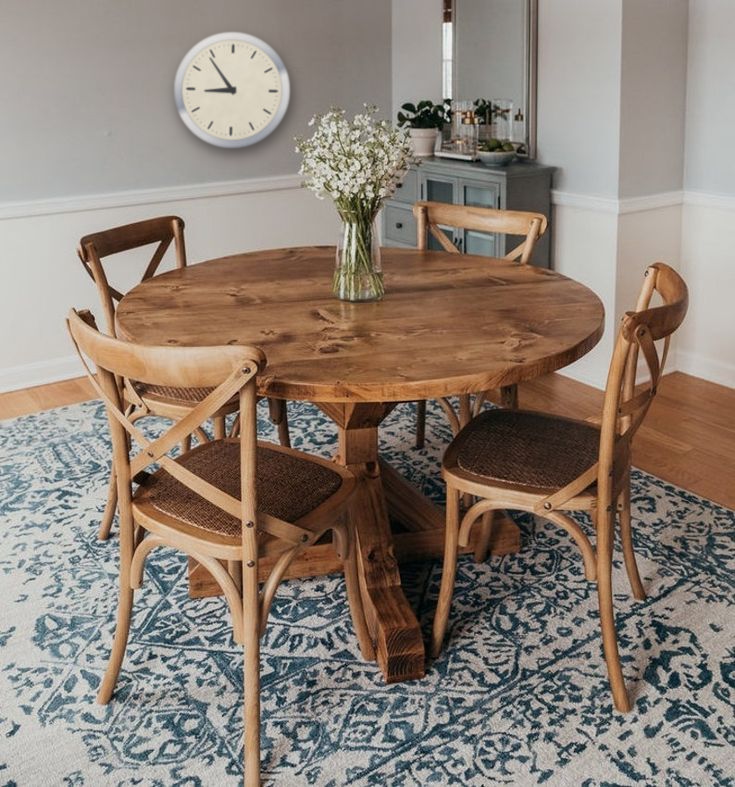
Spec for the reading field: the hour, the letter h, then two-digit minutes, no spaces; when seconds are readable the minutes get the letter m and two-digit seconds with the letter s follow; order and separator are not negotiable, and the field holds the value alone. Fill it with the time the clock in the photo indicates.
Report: 8h54
